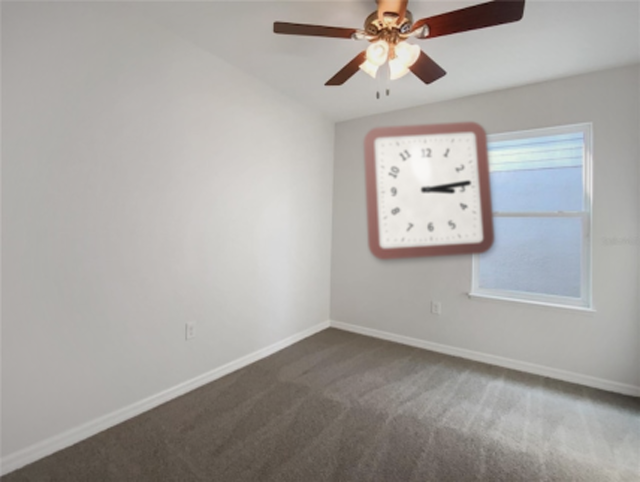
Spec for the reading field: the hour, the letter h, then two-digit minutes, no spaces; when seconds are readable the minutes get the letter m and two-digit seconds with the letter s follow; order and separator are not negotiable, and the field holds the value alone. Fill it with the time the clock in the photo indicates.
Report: 3h14
